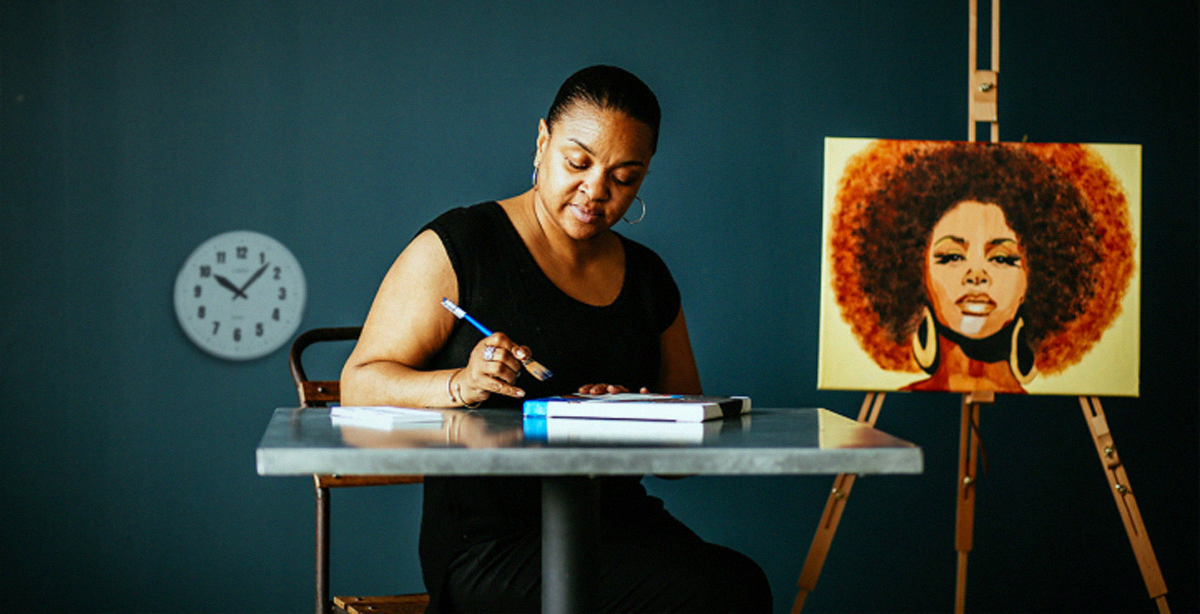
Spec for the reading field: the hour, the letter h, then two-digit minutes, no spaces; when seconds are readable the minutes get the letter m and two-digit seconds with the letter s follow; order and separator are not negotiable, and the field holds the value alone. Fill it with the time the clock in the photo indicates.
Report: 10h07
